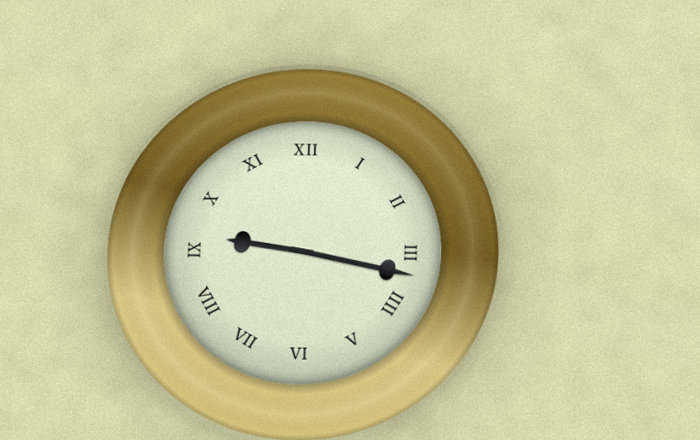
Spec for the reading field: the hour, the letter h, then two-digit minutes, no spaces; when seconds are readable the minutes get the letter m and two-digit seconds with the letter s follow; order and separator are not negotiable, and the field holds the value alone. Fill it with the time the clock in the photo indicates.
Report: 9h17
